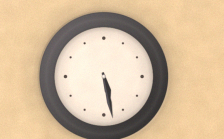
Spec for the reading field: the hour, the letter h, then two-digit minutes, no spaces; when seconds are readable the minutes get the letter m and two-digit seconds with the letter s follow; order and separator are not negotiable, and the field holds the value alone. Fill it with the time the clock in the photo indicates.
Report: 5h28
